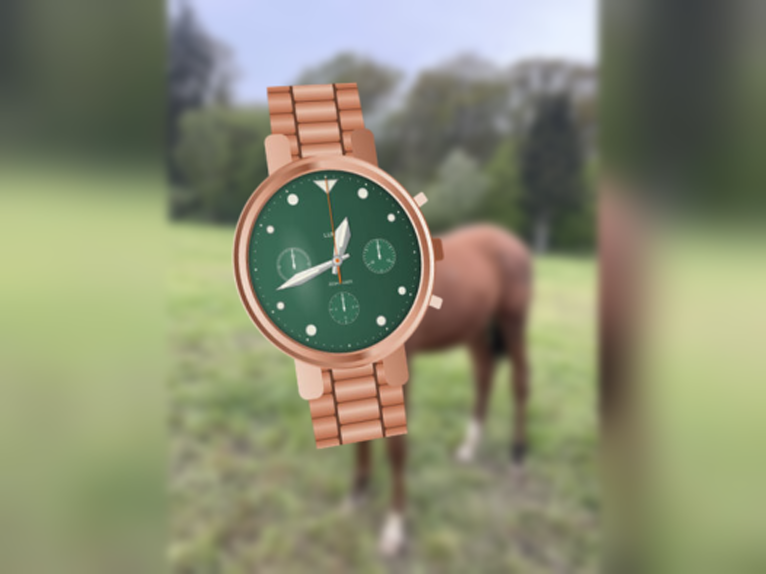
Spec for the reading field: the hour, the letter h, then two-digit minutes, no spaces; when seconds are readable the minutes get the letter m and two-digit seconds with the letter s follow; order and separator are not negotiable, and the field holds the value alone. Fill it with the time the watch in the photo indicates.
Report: 12h42
